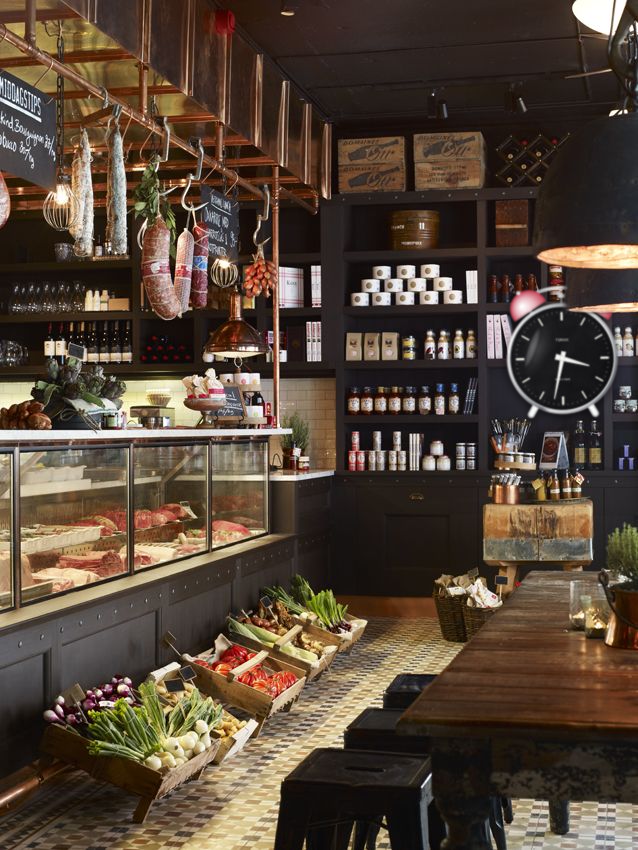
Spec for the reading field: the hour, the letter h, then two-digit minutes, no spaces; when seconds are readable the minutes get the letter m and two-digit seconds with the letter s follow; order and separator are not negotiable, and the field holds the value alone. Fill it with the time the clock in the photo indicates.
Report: 3h32
